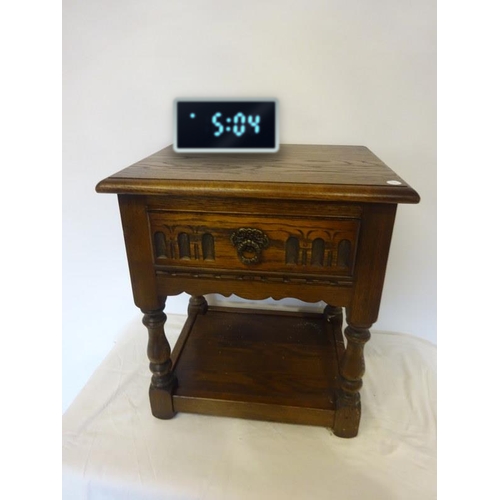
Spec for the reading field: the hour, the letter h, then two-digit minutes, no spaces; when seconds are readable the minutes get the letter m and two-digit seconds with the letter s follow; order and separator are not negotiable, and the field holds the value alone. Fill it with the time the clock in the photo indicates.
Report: 5h04
